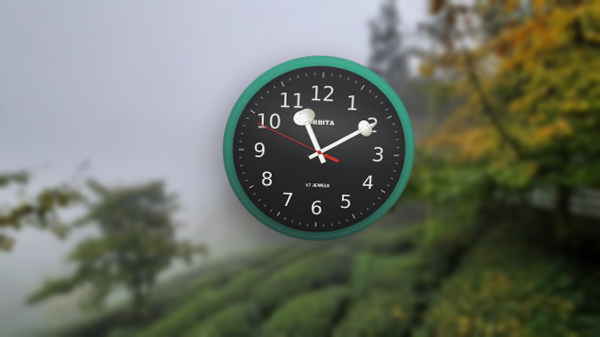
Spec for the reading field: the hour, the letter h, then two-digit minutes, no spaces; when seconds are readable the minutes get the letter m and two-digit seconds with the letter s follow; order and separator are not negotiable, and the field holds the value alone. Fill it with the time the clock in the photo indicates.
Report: 11h09m49s
